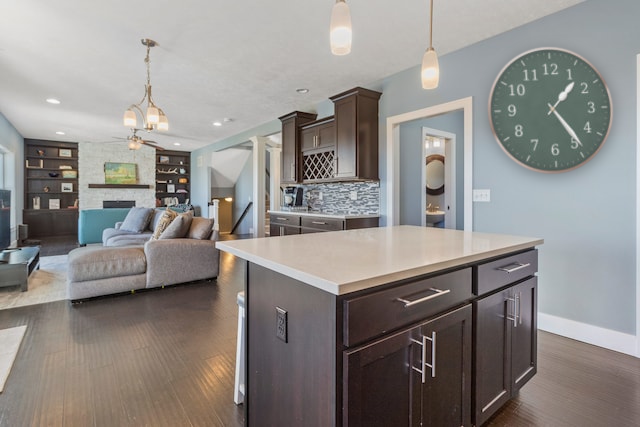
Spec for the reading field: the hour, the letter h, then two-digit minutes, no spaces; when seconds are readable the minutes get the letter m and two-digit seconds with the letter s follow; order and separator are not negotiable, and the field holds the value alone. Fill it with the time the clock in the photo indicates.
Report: 1h24
